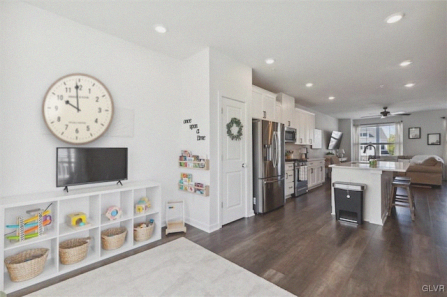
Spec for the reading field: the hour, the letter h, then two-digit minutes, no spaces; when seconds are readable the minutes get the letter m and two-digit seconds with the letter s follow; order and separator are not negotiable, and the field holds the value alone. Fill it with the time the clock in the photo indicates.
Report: 9h59
